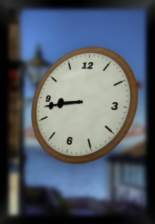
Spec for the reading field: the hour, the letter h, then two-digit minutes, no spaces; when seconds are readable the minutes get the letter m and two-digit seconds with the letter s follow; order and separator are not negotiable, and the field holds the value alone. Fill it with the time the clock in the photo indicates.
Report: 8h43
